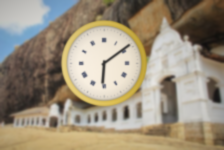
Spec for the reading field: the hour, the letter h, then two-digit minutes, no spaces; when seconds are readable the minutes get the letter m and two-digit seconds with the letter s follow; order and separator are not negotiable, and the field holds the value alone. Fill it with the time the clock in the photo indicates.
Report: 6h09
